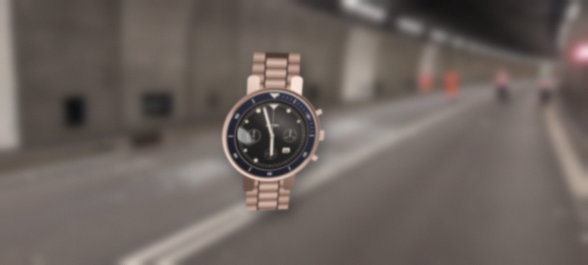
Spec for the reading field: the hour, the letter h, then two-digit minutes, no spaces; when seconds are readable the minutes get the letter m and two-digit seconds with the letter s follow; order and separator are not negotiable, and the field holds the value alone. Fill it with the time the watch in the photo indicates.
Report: 5h57
